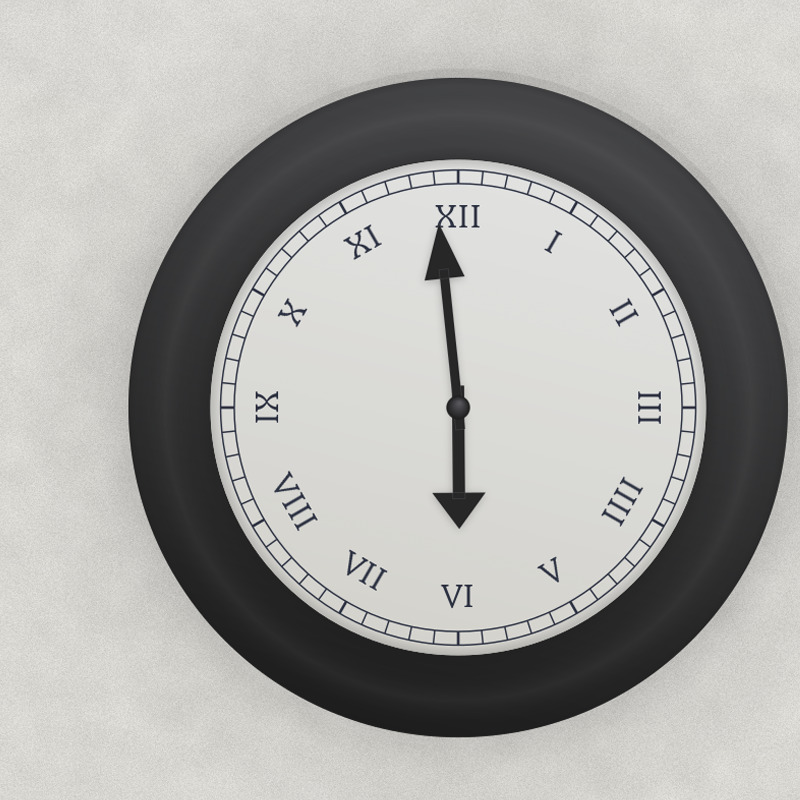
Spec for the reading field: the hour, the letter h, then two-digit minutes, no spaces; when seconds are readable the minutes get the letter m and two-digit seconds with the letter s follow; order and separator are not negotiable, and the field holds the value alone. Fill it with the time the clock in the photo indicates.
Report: 5h59
